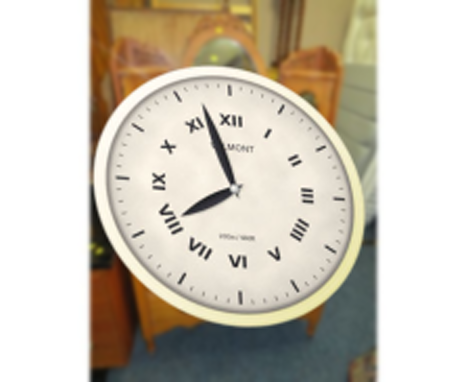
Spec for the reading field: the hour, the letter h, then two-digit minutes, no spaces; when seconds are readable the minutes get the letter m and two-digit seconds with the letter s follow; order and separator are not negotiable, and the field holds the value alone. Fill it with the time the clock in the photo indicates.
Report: 7h57
